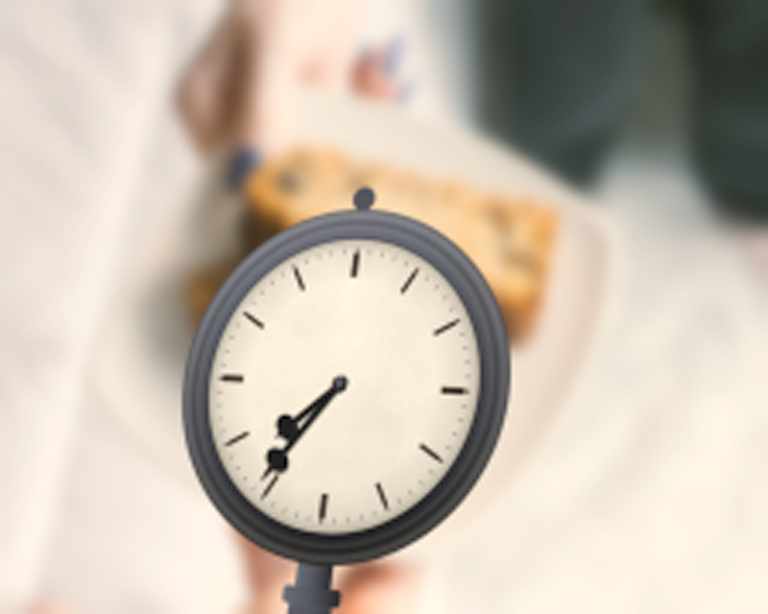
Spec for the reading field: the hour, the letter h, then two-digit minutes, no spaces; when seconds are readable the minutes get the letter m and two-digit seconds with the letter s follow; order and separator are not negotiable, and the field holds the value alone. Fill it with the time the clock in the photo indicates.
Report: 7h36
